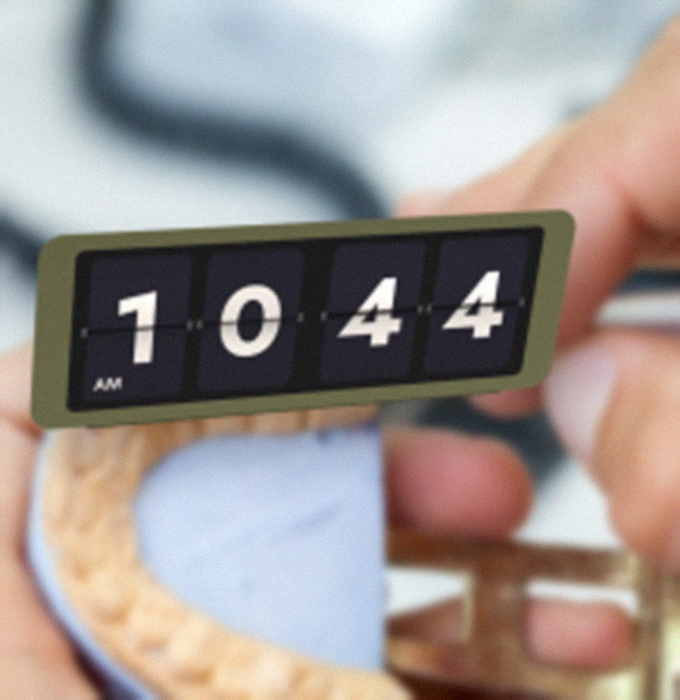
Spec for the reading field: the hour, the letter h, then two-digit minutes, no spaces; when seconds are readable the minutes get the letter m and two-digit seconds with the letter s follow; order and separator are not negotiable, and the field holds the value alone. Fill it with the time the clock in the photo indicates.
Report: 10h44
